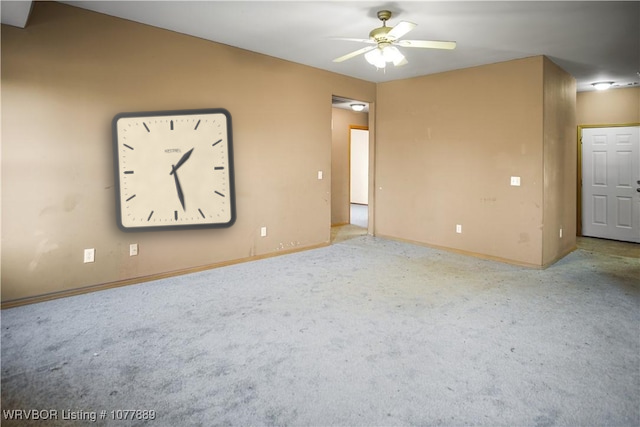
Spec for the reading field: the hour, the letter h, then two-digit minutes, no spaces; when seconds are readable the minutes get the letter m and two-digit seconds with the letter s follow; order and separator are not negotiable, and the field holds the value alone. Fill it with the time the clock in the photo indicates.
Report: 1h28
